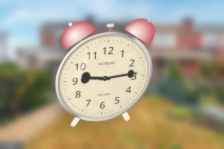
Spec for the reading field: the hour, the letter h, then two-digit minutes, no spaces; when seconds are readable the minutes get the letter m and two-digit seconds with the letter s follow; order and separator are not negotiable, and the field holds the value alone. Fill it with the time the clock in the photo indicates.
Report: 9h14
